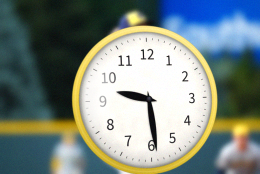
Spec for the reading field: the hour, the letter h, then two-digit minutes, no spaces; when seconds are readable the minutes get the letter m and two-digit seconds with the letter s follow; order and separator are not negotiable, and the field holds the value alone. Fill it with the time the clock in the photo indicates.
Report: 9h29
